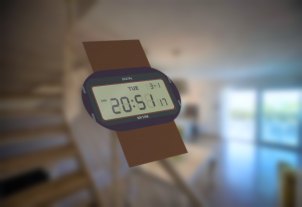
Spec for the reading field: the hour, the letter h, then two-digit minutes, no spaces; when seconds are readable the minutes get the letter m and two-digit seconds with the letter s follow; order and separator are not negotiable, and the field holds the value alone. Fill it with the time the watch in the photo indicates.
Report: 20h51m17s
